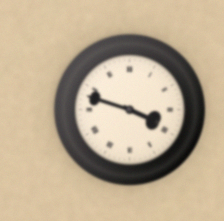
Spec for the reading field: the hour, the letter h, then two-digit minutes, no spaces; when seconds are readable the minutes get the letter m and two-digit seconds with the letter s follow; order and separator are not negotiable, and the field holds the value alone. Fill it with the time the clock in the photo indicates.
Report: 3h48
